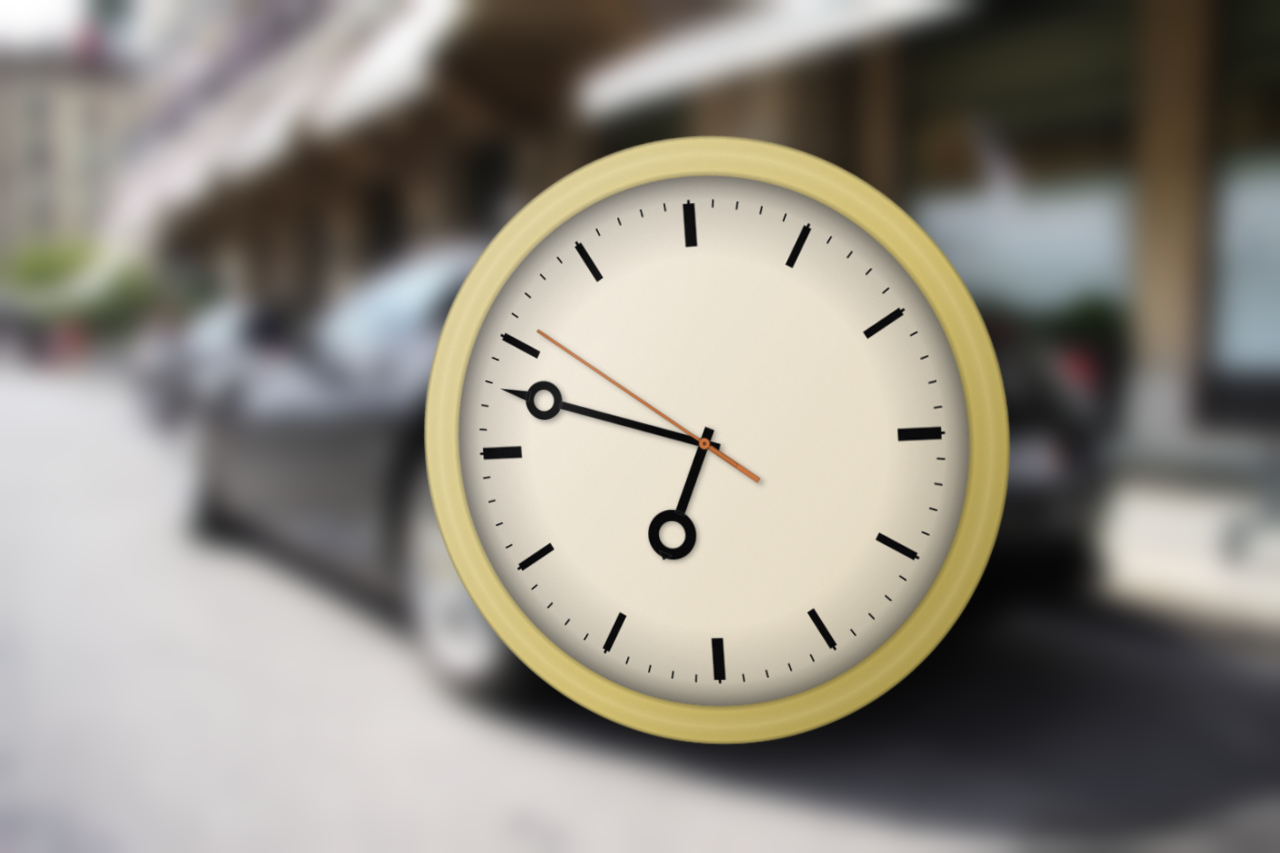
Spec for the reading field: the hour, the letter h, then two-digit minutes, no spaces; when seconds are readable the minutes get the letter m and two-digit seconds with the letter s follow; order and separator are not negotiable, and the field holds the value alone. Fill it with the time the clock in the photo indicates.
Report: 6h47m51s
